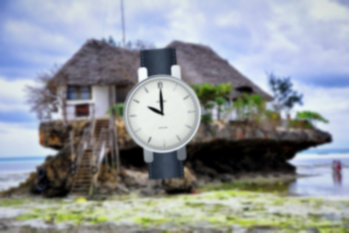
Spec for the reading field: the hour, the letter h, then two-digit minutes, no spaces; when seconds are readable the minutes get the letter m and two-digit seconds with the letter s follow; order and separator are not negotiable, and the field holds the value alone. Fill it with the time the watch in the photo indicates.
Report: 10h00
